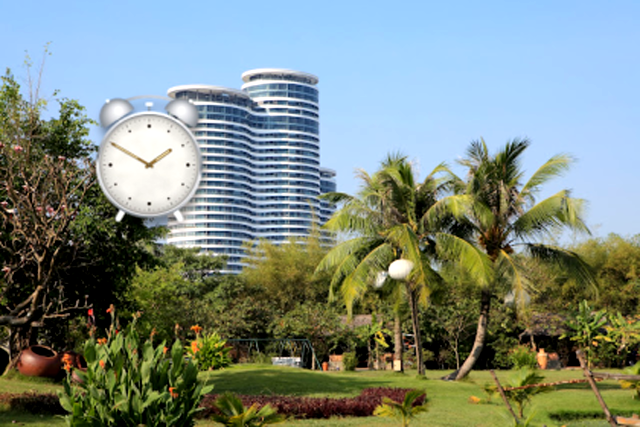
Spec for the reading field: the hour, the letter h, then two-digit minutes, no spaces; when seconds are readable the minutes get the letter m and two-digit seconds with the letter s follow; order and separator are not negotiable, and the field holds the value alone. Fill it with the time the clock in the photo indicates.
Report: 1h50
